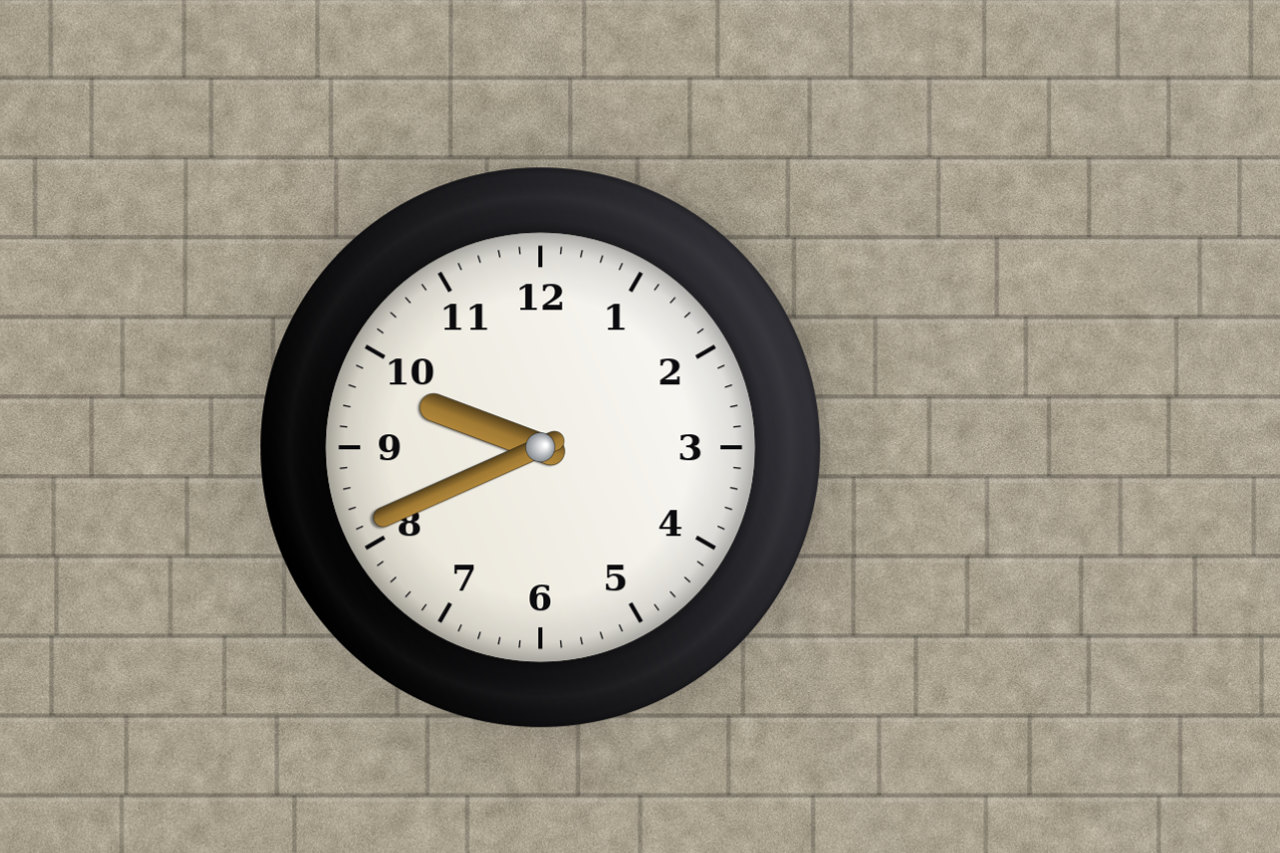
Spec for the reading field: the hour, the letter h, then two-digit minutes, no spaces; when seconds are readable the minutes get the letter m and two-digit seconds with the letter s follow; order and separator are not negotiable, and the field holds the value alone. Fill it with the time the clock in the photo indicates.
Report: 9h41
